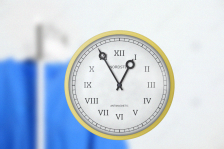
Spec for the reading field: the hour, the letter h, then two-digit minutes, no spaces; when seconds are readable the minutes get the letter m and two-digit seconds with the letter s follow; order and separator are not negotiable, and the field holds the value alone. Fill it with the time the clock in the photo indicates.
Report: 12h55
